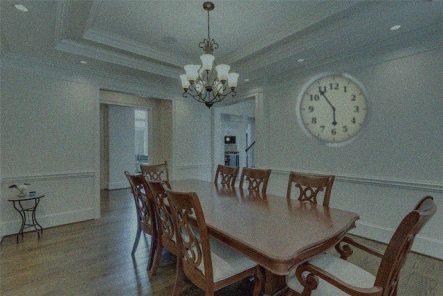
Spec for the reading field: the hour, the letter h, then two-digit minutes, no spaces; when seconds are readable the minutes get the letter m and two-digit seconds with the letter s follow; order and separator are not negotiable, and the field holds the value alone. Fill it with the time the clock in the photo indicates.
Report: 5h54
